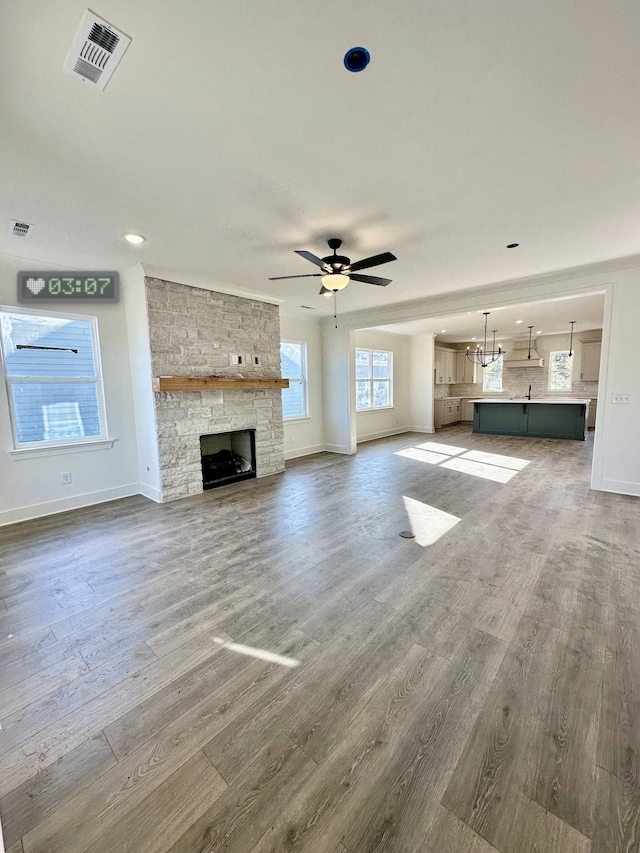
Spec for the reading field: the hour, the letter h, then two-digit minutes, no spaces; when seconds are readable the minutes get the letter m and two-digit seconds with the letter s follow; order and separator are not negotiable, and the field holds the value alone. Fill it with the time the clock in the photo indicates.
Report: 3h07
